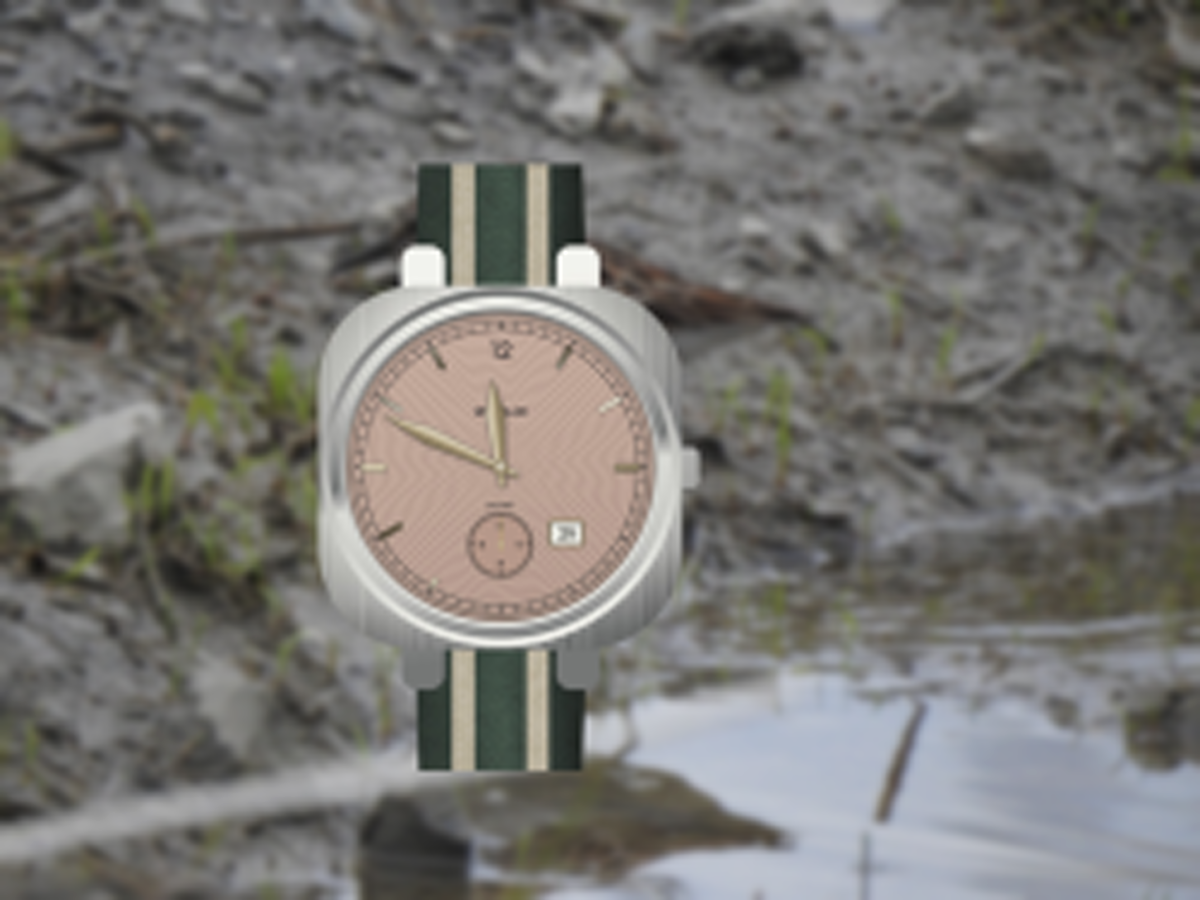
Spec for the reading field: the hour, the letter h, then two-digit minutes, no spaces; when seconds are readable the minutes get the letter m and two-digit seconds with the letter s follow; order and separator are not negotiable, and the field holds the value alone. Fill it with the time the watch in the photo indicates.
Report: 11h49
